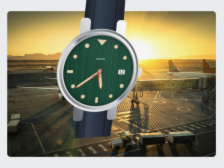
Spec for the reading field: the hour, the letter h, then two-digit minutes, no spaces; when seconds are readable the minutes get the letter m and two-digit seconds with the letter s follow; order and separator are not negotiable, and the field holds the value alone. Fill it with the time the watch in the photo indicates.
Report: 5h39
